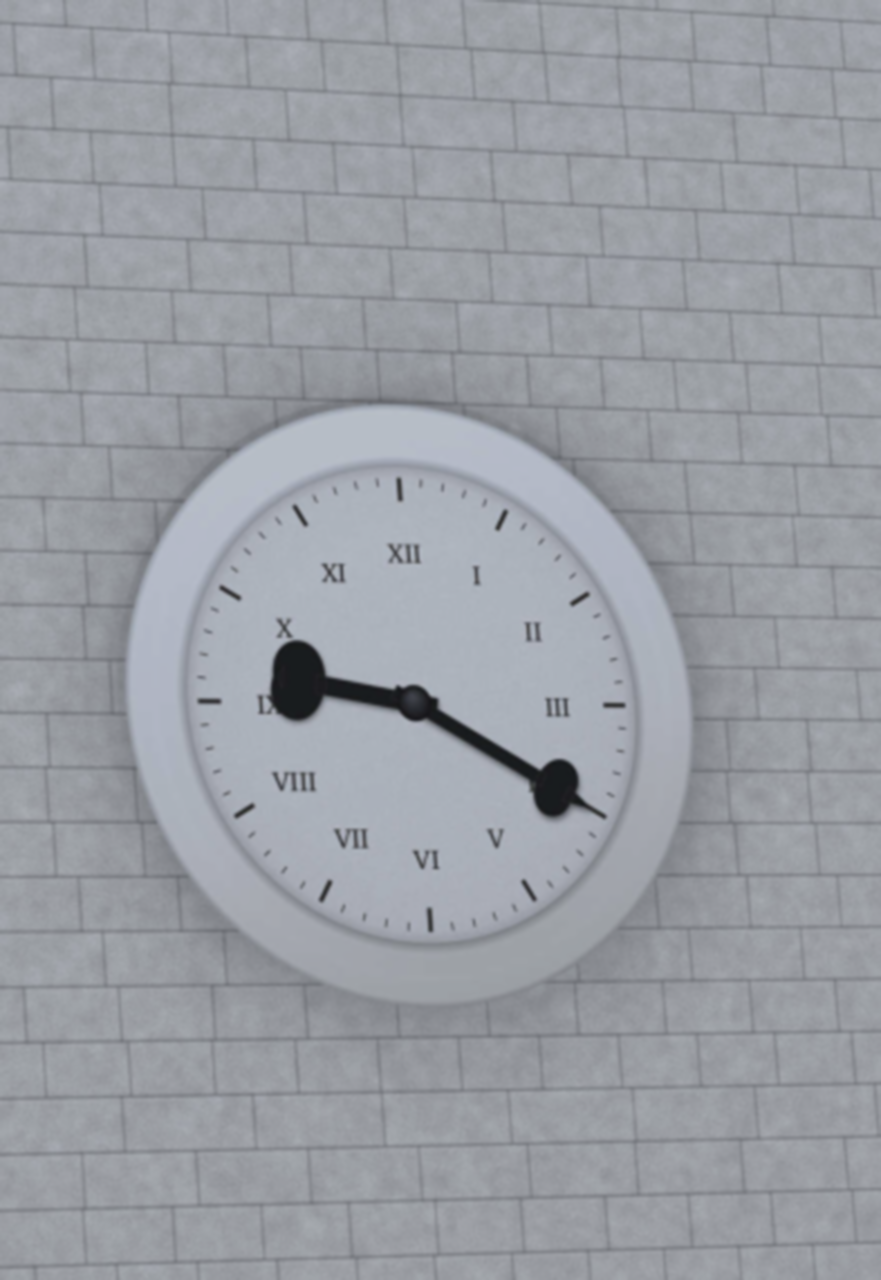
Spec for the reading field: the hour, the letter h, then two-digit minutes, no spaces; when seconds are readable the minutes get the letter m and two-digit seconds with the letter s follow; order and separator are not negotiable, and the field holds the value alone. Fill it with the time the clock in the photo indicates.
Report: 9h20
